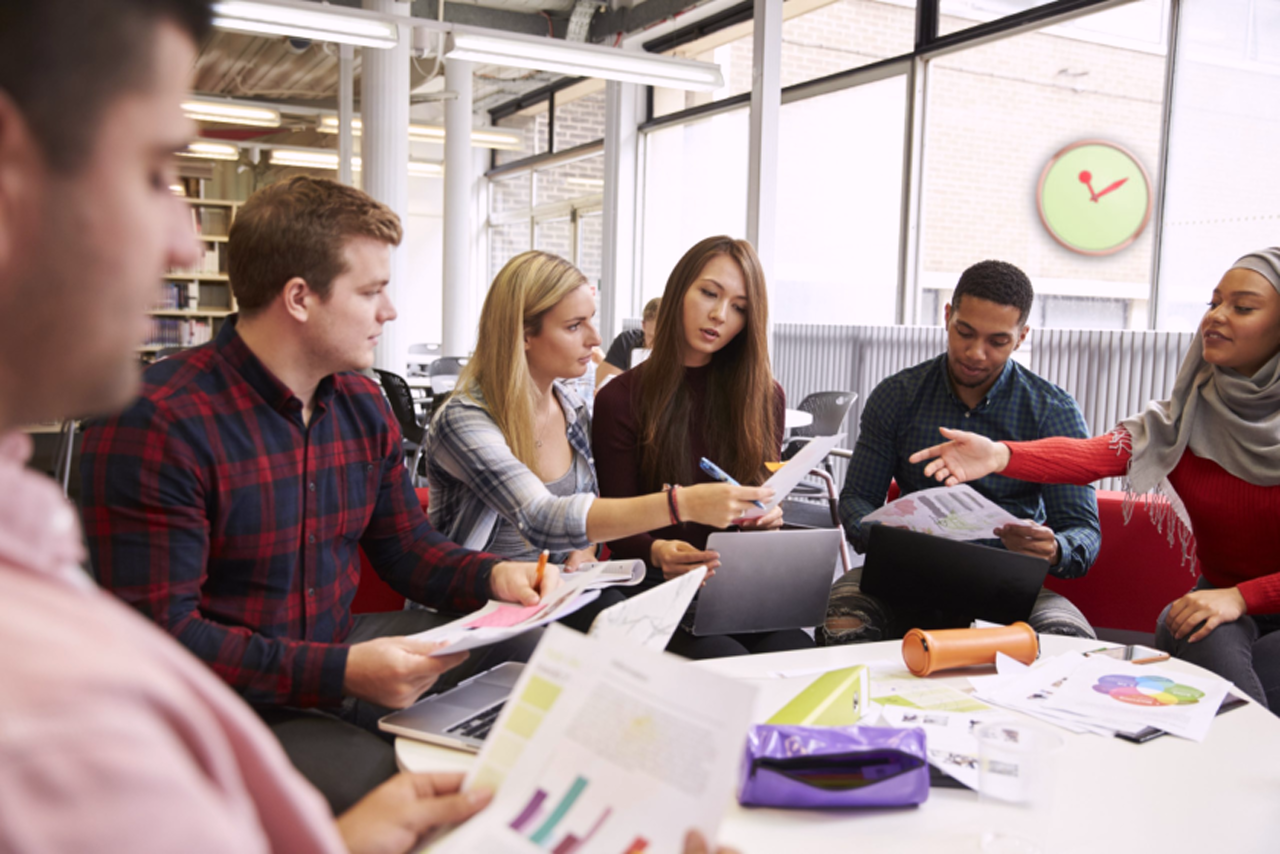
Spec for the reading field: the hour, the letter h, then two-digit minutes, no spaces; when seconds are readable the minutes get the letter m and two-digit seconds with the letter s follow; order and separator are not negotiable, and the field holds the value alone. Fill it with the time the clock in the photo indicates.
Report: 11h10
